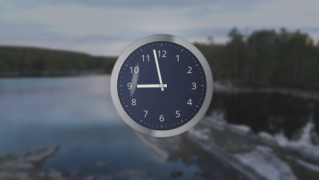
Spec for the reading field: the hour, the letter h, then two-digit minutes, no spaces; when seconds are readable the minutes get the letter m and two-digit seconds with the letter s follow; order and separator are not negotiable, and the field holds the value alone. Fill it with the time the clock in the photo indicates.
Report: 8h58
